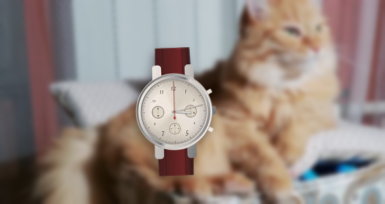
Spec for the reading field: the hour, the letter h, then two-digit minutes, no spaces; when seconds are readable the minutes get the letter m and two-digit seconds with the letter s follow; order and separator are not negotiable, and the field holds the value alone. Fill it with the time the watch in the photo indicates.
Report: 3h13
